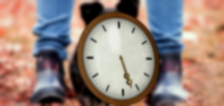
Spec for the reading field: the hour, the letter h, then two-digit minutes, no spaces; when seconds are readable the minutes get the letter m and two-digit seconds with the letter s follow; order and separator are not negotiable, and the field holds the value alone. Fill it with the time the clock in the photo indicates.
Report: 5h27
